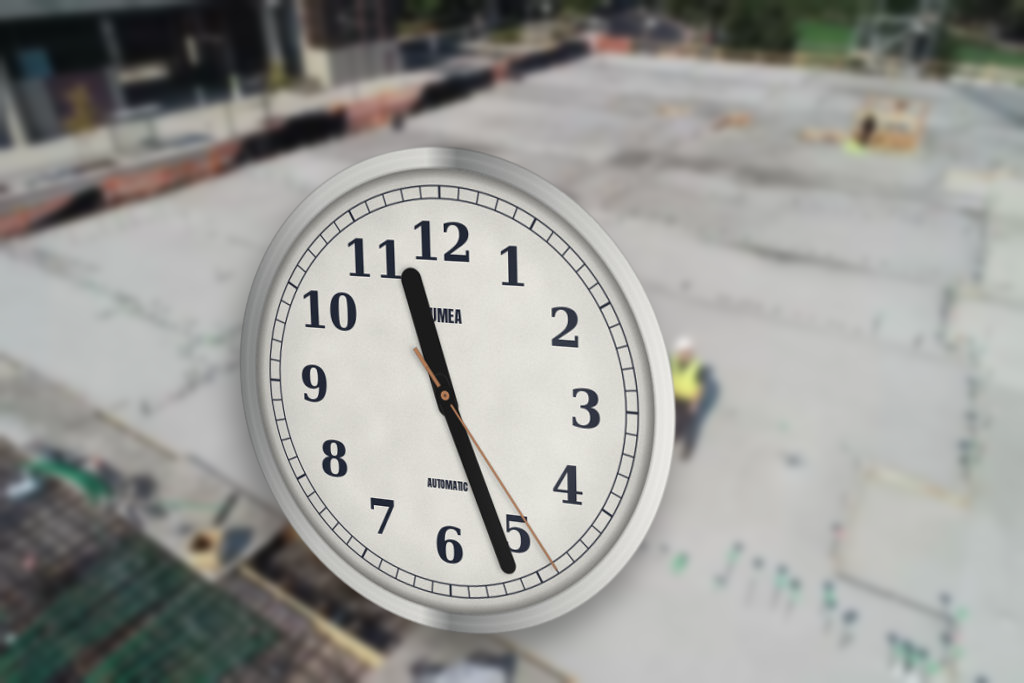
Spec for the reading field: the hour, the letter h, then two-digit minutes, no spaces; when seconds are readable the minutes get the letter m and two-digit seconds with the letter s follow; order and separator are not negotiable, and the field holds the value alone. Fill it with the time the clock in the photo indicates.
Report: 11h26m24s
